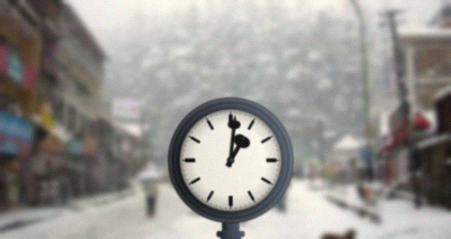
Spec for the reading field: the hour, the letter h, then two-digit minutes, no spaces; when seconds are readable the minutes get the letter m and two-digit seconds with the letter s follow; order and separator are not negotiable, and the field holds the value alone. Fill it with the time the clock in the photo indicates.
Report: 1h01
